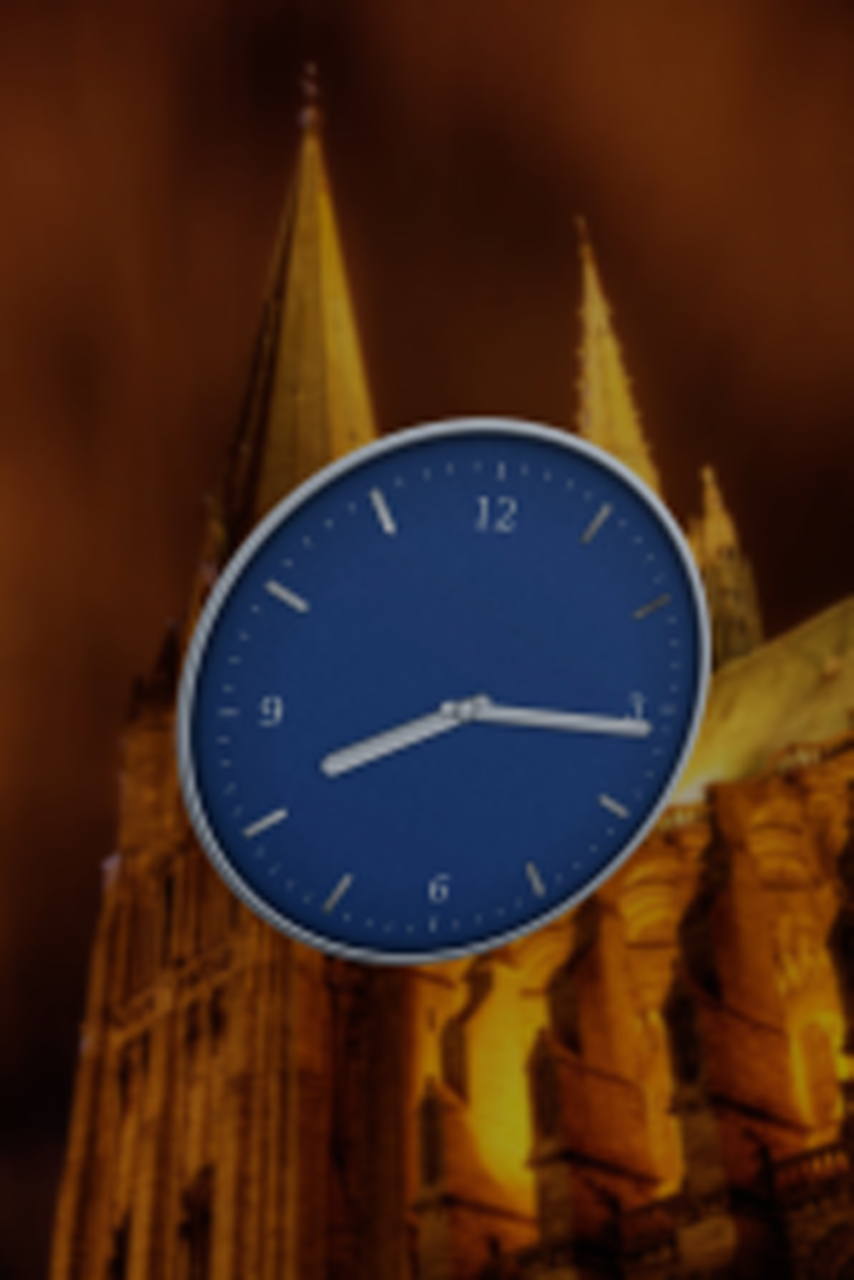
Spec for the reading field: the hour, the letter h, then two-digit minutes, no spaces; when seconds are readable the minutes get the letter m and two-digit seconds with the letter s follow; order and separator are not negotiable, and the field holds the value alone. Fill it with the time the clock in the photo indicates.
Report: 8h16
